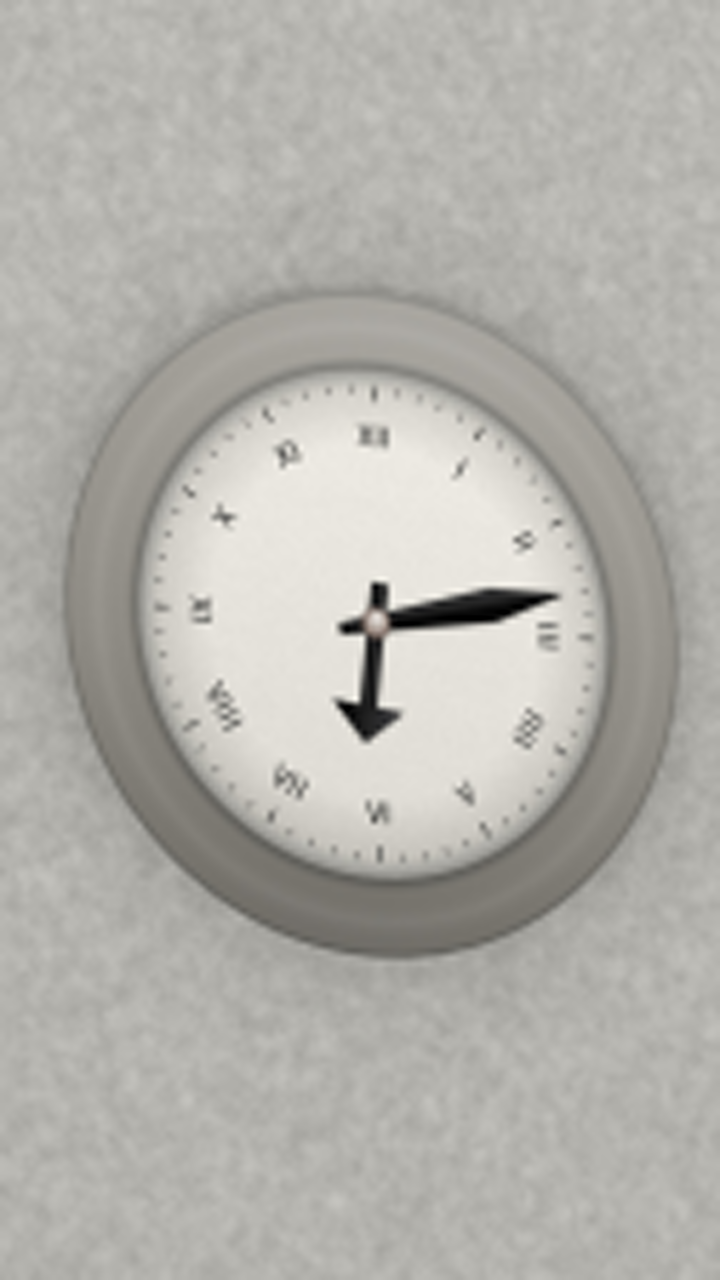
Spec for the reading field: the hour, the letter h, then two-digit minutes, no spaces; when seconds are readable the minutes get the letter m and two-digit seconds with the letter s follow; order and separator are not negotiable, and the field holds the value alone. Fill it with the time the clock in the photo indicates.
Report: 6h13
